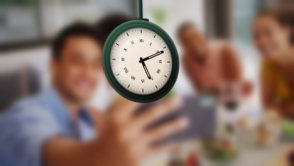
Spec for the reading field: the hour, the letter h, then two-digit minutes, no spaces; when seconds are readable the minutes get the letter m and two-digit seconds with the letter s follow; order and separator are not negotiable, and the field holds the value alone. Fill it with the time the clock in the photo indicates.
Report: 5h11
